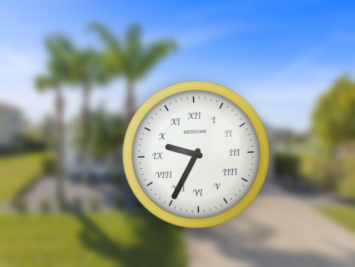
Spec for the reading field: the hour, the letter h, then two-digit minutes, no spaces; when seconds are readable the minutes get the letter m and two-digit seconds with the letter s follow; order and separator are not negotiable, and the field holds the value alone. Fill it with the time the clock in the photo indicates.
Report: 9h35
